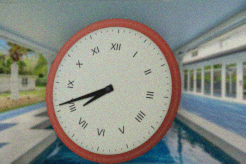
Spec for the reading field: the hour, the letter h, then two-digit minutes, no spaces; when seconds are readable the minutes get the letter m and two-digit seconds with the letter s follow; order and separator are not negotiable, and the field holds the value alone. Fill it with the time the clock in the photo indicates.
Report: 7h41
